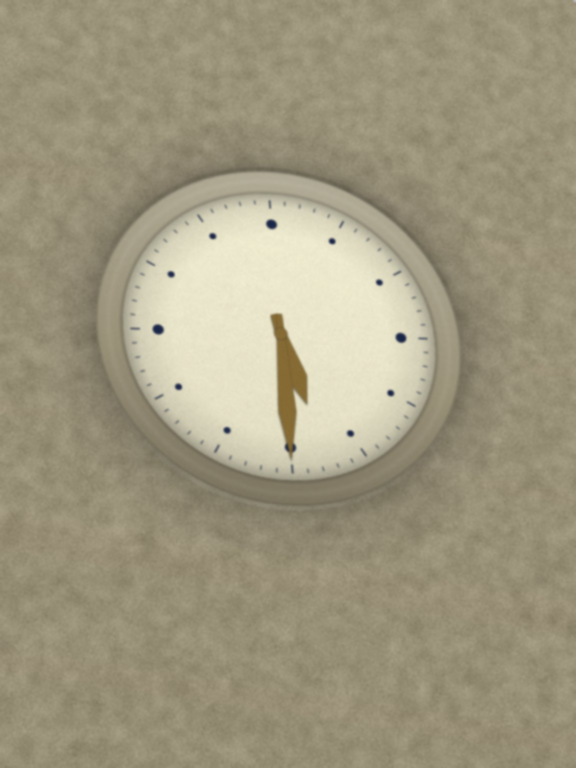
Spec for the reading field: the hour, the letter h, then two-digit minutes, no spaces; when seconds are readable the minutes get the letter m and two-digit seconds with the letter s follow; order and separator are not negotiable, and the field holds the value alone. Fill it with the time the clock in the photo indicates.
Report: 5h30
